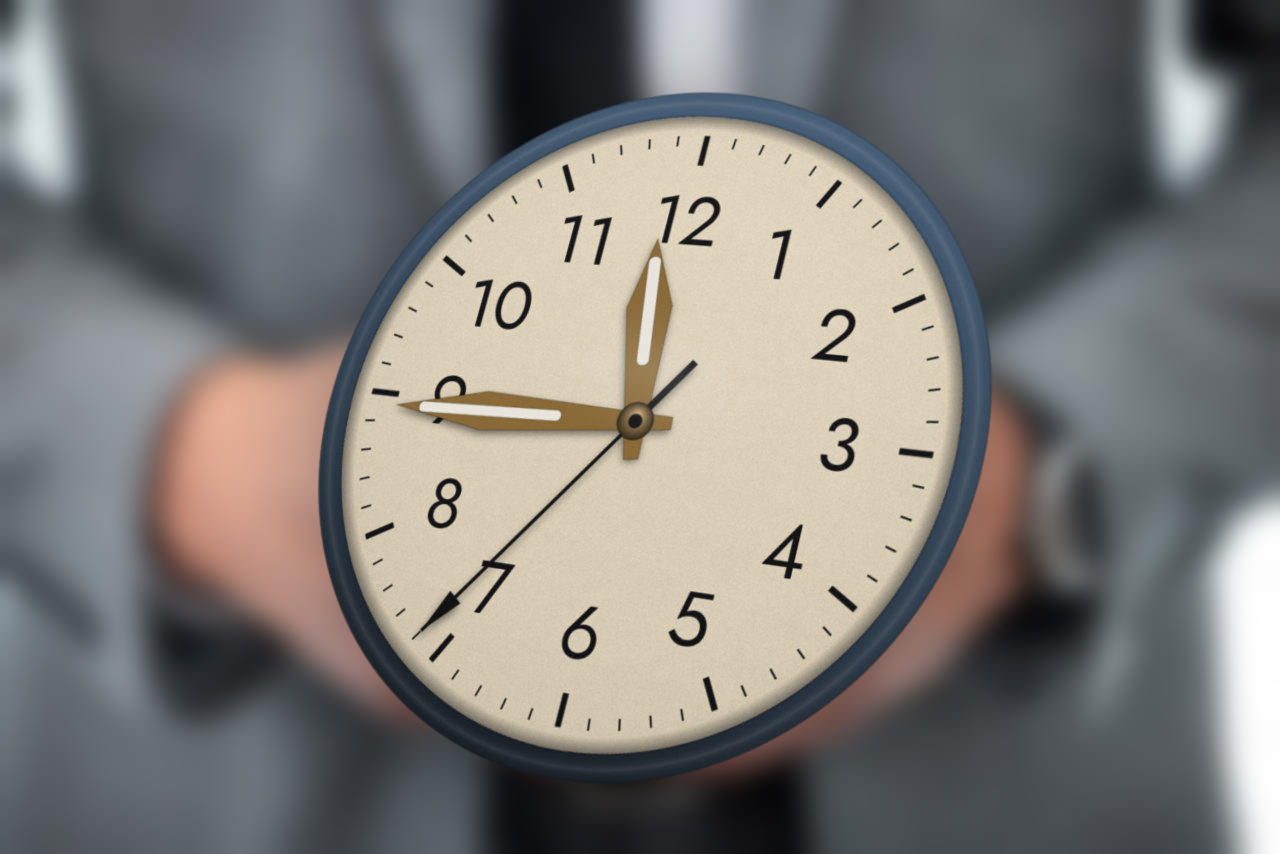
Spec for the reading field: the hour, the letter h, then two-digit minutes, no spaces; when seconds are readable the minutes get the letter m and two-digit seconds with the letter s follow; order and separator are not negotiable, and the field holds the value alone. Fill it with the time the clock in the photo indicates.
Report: 11h44m36s
